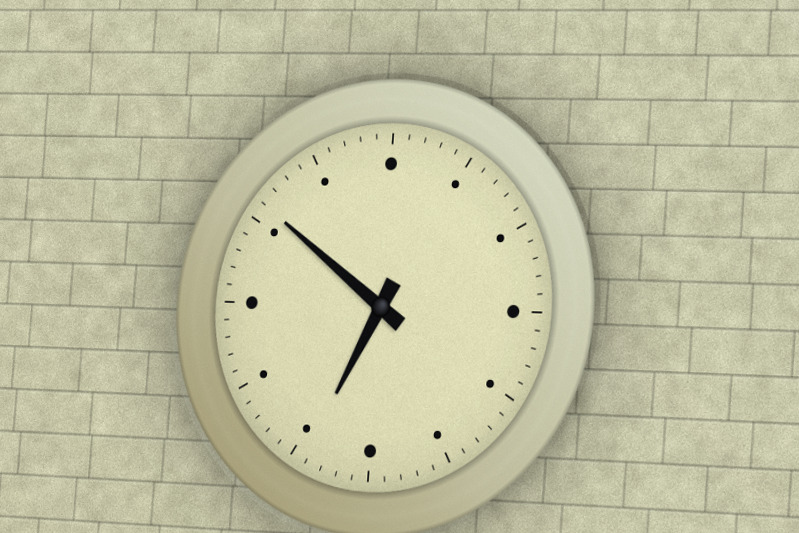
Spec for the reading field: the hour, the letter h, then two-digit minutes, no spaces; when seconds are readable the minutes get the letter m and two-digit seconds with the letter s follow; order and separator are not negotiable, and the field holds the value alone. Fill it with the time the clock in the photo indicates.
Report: 6h51
